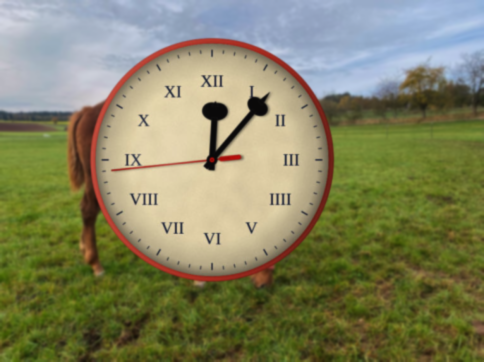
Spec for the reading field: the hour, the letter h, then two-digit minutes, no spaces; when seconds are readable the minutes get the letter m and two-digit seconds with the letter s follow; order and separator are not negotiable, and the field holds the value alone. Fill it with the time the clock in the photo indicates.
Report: 12h06m44s
